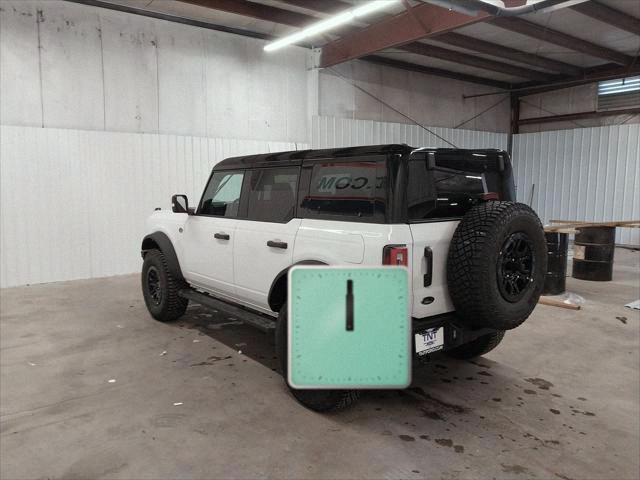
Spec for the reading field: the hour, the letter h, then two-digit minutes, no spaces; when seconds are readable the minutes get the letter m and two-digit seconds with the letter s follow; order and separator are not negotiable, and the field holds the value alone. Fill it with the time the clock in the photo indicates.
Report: 12h00
